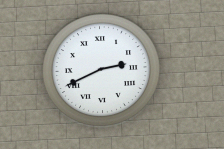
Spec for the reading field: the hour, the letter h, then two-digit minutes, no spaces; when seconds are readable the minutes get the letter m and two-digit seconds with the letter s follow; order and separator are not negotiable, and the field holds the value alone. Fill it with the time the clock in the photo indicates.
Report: 2h41
